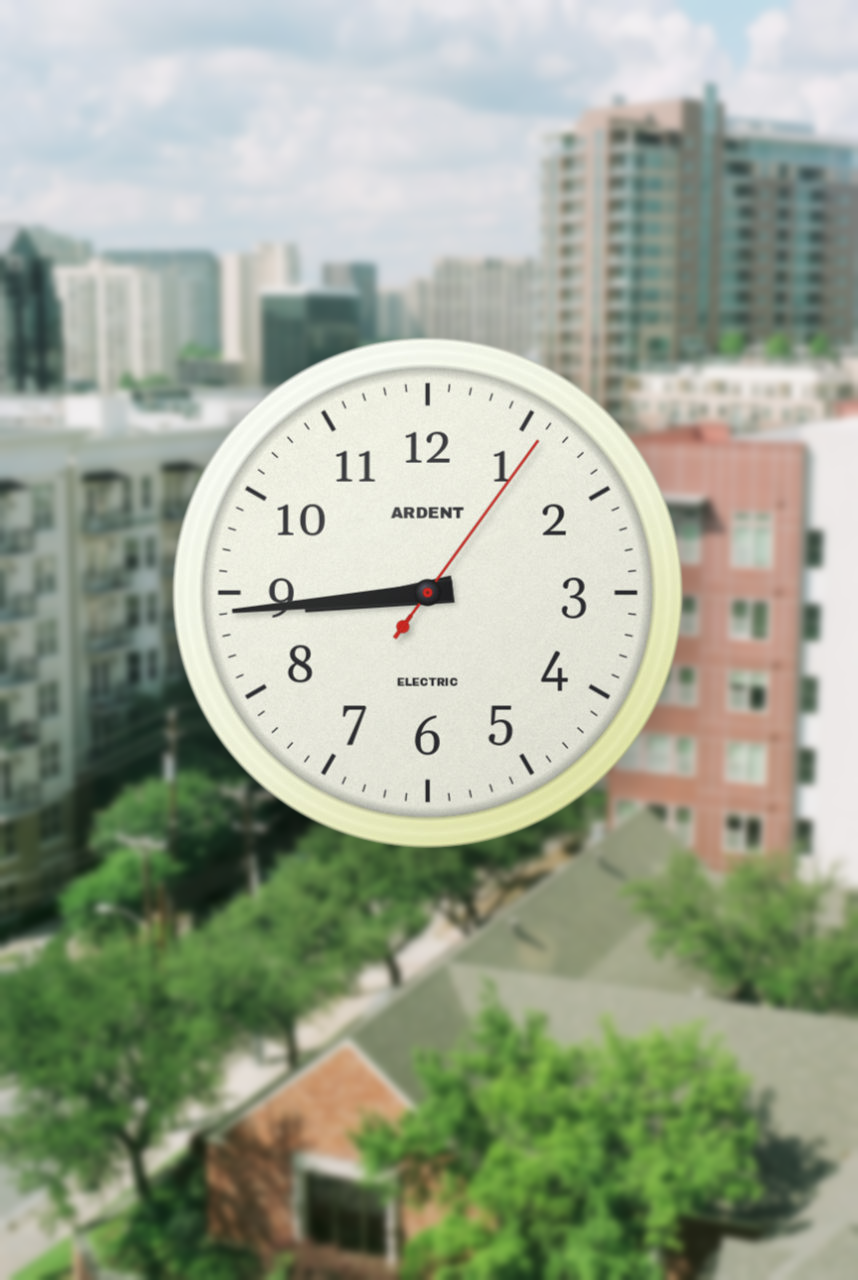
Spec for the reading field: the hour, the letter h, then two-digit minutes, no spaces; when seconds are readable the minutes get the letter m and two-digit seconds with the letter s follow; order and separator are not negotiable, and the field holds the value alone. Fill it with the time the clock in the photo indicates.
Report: 8h44m06s
